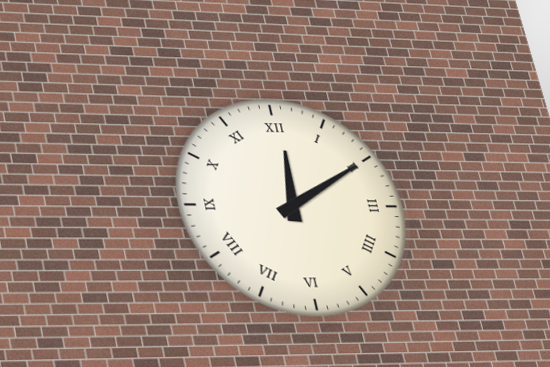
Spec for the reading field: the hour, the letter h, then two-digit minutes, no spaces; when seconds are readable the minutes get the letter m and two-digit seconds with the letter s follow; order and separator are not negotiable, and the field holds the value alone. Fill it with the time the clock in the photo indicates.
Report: 12h10
